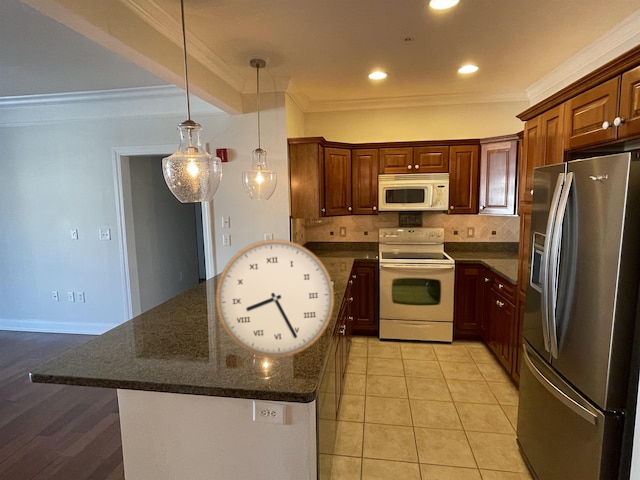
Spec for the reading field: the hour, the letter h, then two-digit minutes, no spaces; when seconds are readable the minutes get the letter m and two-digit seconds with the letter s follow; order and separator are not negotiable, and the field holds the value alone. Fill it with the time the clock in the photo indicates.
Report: 8h26
